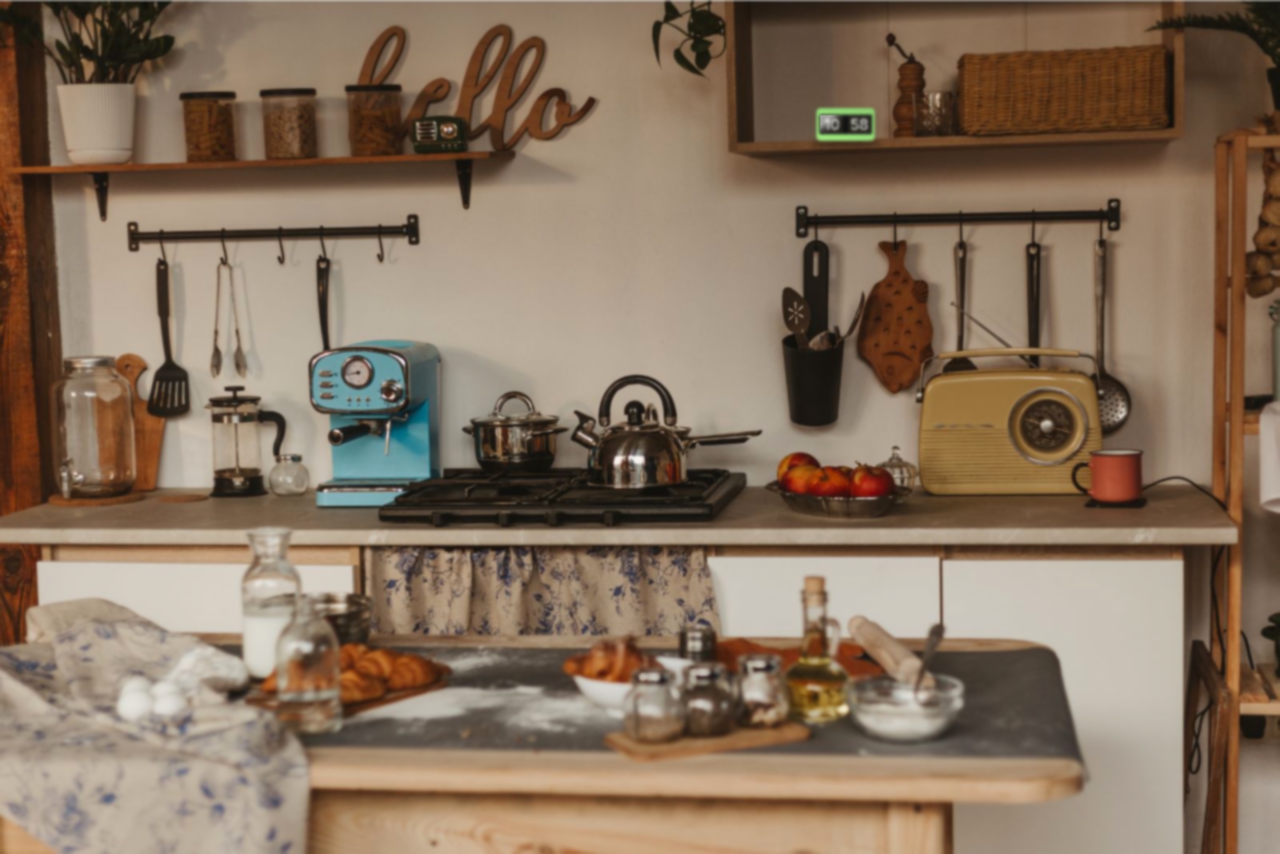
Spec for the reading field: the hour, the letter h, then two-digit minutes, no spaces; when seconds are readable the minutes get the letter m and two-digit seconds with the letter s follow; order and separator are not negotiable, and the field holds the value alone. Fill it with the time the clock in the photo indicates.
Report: 10h58
